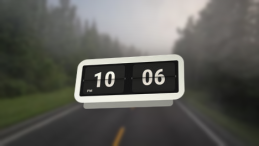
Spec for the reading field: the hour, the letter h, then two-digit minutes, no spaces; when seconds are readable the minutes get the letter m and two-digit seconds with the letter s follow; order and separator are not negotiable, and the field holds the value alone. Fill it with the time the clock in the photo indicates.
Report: 10h06
